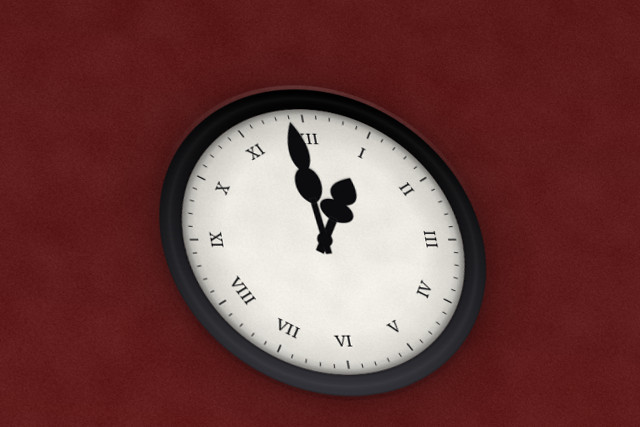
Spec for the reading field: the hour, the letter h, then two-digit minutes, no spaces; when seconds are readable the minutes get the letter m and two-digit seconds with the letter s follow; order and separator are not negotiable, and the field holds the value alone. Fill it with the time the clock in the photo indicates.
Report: 12h59
